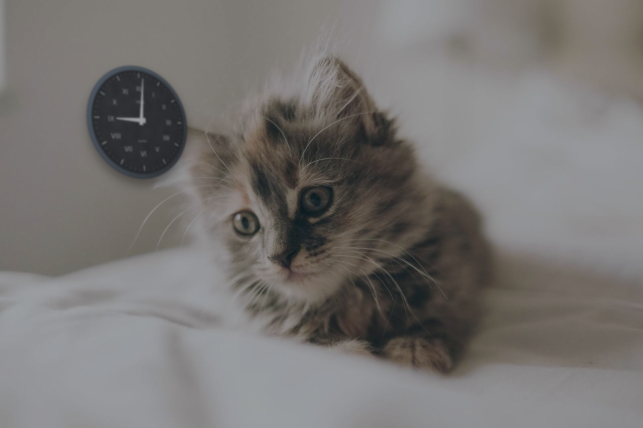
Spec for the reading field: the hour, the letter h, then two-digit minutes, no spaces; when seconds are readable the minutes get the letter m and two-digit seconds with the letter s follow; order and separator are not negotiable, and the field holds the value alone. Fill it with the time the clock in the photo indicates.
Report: 9h01
